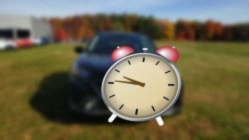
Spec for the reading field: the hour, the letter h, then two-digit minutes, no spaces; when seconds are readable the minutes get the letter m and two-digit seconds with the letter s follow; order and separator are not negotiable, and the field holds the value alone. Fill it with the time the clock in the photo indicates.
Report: 9h46
